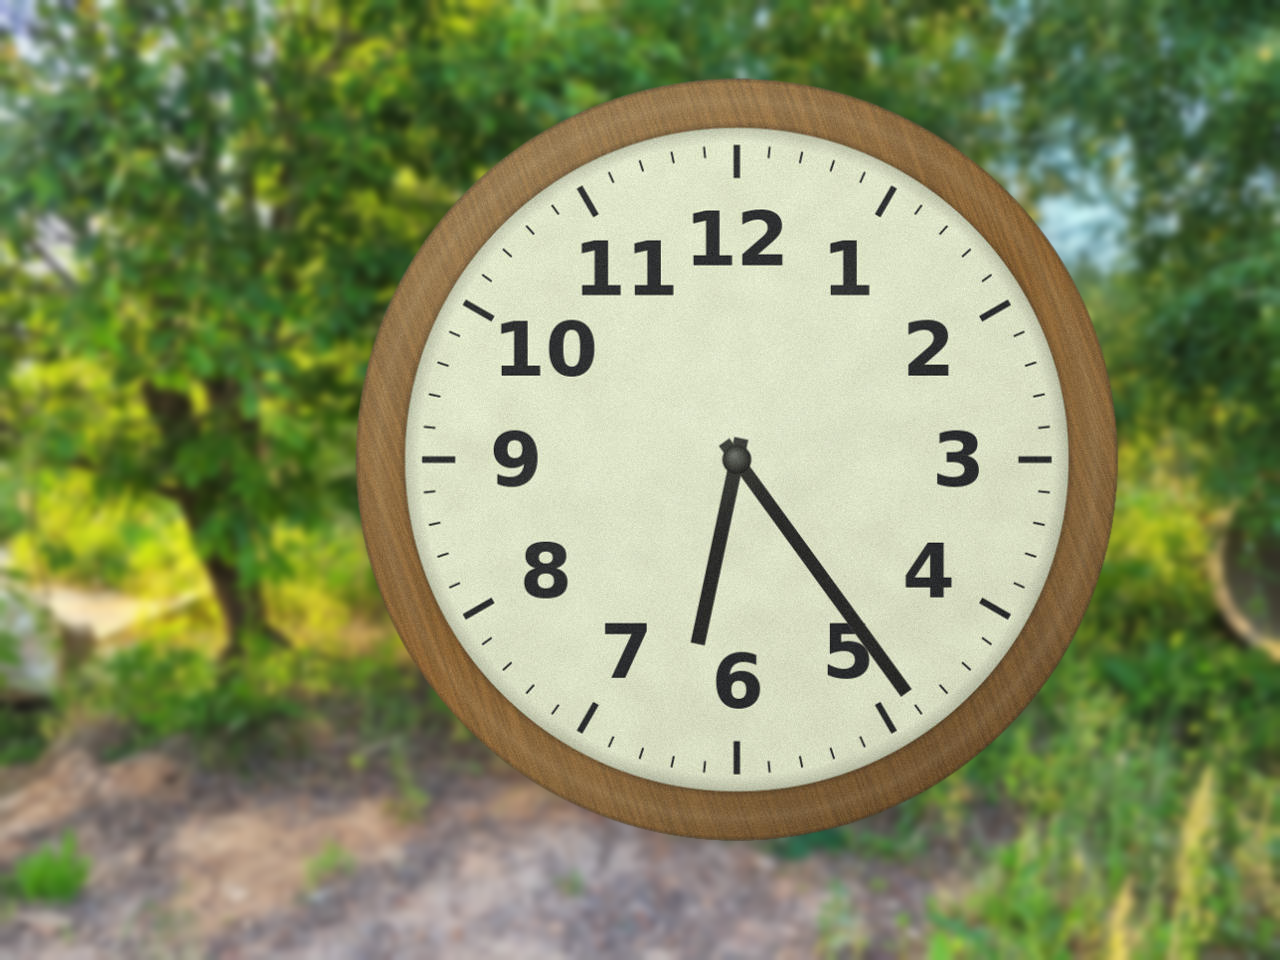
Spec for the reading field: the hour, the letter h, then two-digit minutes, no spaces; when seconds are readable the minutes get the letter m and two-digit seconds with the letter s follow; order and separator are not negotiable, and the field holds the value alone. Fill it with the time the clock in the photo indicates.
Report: 6h24
